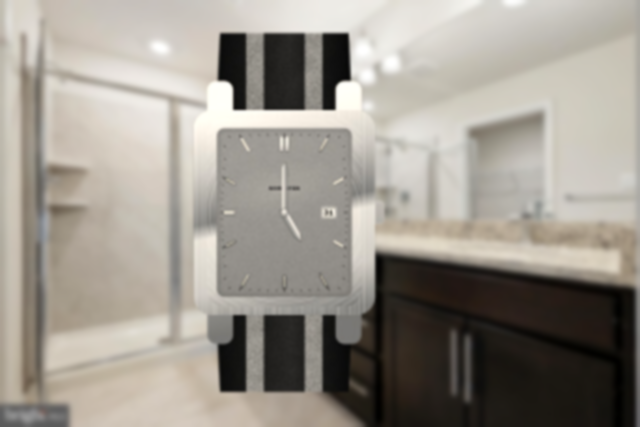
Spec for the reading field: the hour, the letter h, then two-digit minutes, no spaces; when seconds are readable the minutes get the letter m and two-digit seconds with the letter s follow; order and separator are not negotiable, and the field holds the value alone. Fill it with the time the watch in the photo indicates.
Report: 5h00
